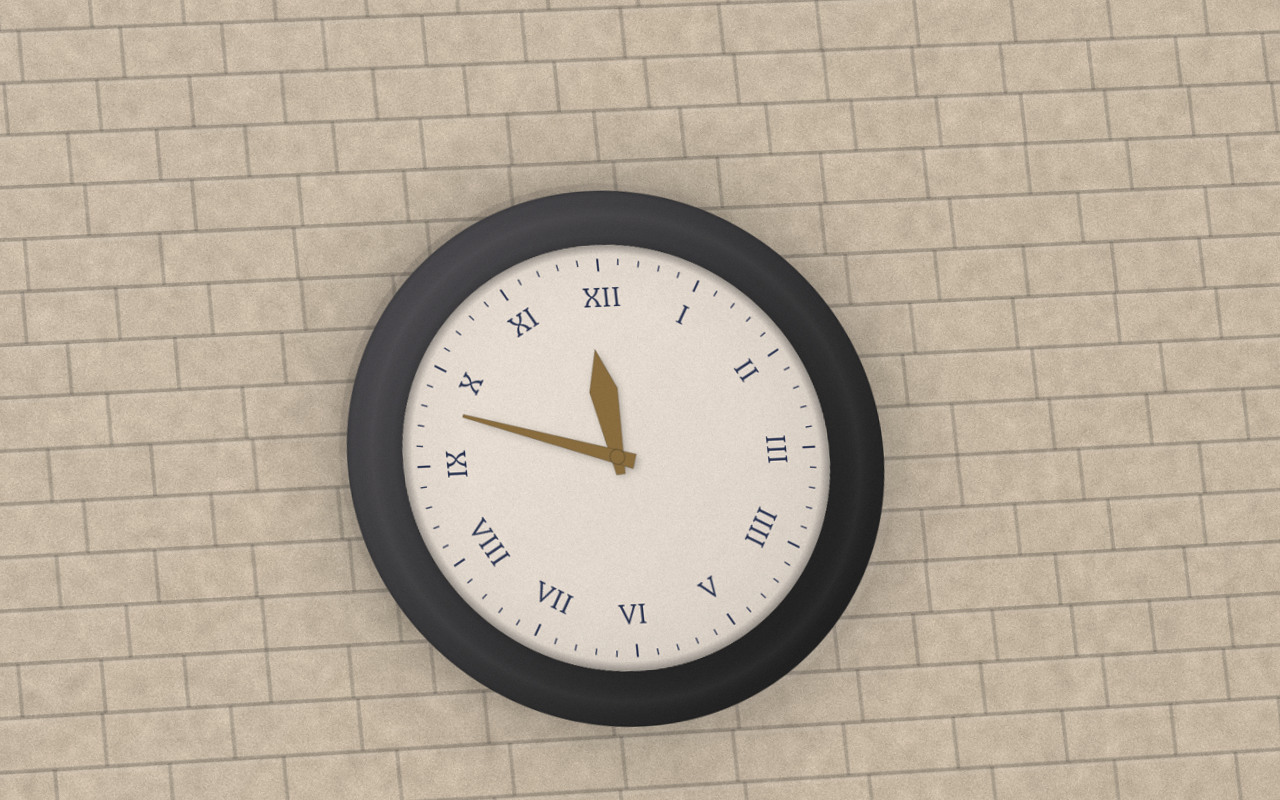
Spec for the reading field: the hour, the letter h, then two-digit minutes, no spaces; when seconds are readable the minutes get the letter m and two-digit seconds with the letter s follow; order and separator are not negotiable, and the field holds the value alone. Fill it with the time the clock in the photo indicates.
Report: 11h48
